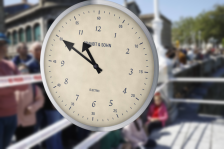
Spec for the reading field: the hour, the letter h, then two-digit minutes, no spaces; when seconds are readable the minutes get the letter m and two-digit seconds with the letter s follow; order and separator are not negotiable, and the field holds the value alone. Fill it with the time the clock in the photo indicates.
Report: 10h50
